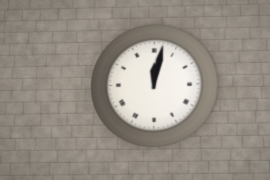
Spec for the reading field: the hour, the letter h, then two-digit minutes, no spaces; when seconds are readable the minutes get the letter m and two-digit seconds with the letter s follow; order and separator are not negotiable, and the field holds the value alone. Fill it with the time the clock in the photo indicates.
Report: 12h02
